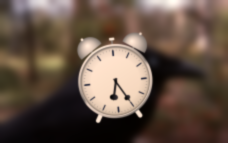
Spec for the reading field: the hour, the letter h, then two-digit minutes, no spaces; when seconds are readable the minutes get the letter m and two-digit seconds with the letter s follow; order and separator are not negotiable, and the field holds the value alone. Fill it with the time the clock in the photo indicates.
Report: 6h25
